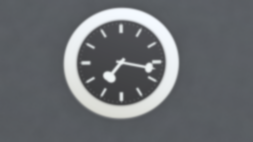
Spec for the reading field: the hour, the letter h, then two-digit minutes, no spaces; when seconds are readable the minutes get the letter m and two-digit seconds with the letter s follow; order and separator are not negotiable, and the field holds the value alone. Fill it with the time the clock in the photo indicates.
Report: 7h17
